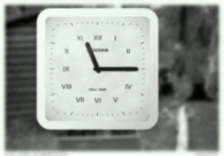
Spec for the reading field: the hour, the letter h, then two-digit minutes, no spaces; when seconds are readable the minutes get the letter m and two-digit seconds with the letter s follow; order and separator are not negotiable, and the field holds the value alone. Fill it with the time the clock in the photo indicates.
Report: 11h15
